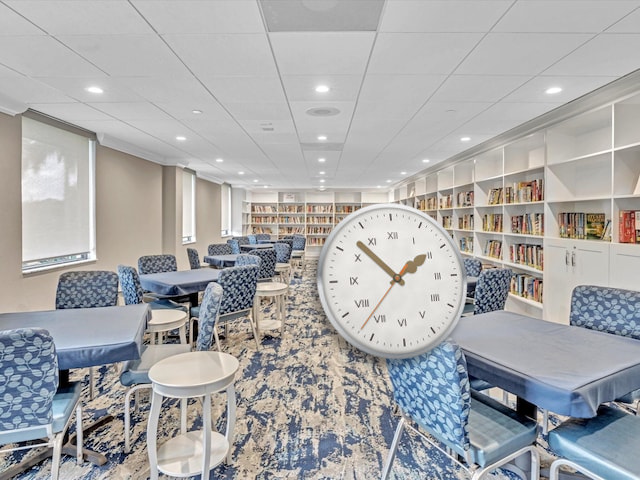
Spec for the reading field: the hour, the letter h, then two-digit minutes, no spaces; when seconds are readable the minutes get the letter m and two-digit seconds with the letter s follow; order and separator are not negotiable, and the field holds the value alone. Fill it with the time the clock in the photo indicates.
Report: 1h52m37s
